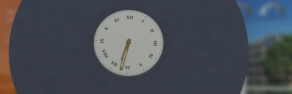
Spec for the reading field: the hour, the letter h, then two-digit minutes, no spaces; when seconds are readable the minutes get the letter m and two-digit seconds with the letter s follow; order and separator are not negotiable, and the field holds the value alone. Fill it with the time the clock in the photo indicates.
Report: 6h32
